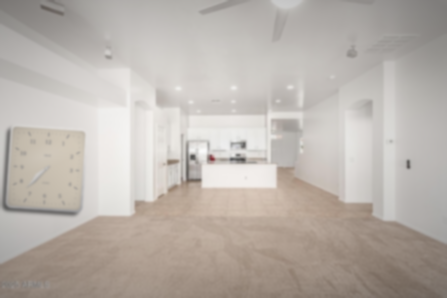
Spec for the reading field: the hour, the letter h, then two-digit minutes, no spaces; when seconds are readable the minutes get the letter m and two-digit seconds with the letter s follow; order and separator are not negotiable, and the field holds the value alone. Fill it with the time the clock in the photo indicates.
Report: 7h37
